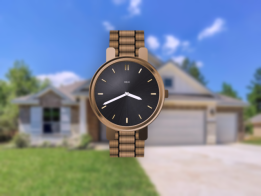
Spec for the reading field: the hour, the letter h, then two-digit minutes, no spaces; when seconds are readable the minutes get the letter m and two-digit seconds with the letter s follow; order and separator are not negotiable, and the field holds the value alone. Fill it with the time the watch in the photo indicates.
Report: 3h41
